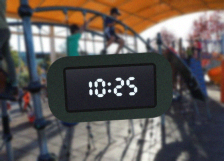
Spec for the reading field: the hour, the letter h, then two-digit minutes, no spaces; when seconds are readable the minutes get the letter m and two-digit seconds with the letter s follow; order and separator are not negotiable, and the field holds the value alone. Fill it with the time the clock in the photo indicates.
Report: 10h25
